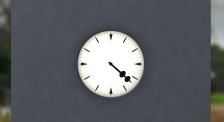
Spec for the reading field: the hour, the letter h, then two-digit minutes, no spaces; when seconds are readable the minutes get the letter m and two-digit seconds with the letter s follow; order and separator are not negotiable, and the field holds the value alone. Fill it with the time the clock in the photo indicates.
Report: 4h22
